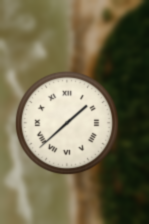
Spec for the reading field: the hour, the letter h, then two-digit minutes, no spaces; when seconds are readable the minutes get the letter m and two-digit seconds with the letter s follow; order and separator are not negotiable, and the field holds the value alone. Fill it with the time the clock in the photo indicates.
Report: 1h38
